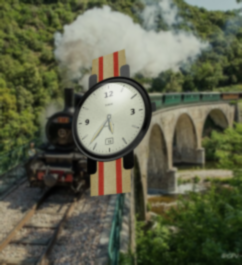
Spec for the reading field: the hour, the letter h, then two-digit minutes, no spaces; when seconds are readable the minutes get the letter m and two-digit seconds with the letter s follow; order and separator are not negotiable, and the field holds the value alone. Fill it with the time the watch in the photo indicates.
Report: 5h37
